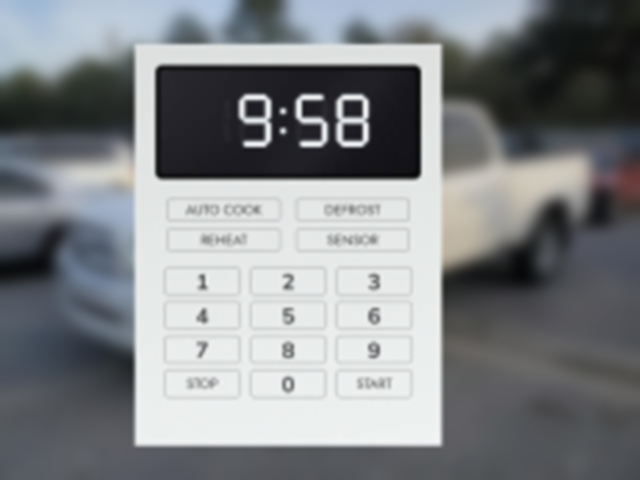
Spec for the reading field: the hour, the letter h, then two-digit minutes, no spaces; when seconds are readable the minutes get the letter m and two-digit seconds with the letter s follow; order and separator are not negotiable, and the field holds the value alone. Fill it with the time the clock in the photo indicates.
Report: 9h58
